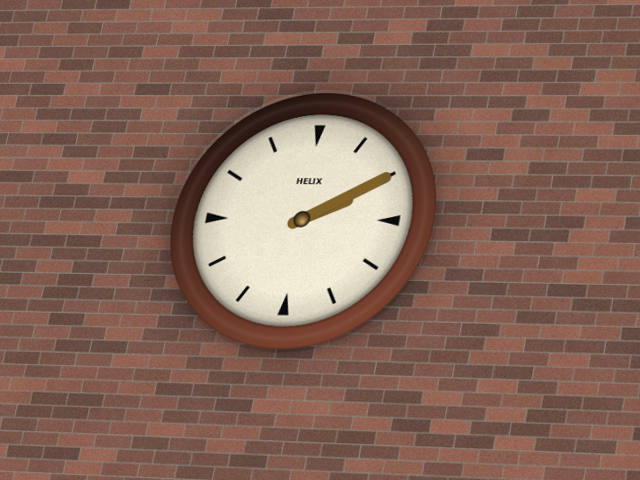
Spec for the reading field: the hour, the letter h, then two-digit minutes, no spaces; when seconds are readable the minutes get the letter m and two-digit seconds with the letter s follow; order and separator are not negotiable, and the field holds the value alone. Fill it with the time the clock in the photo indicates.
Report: 2h10
